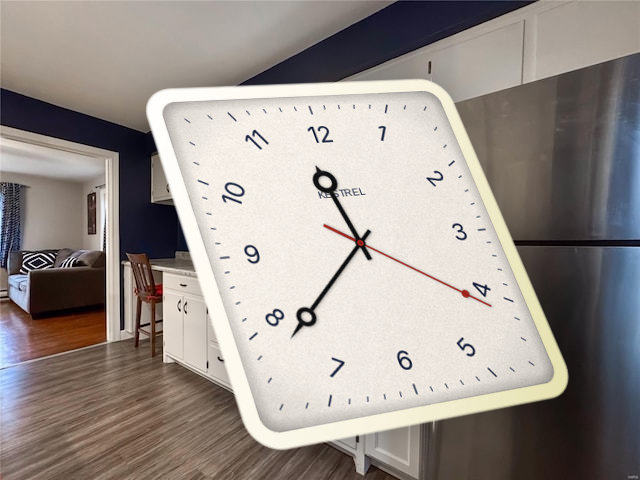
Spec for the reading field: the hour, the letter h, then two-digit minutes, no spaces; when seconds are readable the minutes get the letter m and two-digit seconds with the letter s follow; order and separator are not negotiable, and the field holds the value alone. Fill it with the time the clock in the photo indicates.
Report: 11h38m21s
